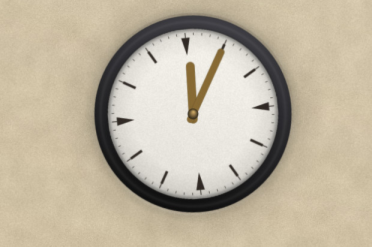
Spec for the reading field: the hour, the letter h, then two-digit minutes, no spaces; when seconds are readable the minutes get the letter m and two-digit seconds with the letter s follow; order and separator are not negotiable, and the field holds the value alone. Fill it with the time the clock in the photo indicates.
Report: 12h05
